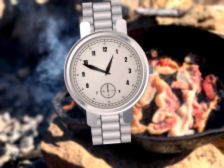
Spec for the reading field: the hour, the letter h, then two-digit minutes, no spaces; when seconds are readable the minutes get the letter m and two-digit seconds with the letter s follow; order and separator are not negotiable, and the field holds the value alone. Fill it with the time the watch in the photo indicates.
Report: 12h49
